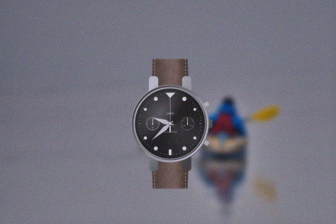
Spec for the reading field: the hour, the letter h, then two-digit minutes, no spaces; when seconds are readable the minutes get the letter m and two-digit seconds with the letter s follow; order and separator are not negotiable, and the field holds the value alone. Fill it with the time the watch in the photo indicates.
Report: 9h38
